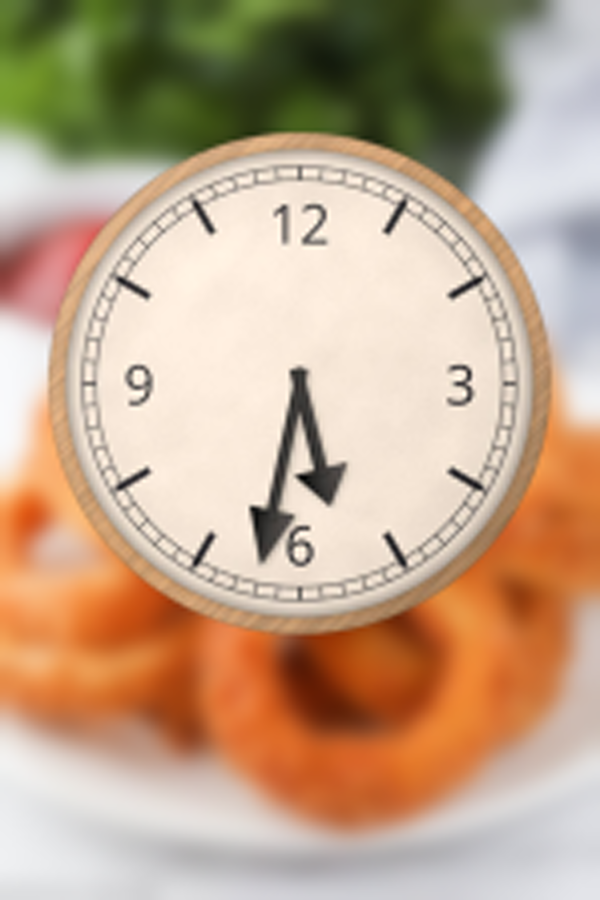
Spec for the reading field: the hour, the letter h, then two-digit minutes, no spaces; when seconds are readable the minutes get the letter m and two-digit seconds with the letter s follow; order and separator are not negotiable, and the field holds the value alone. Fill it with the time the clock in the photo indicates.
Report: 5h32
